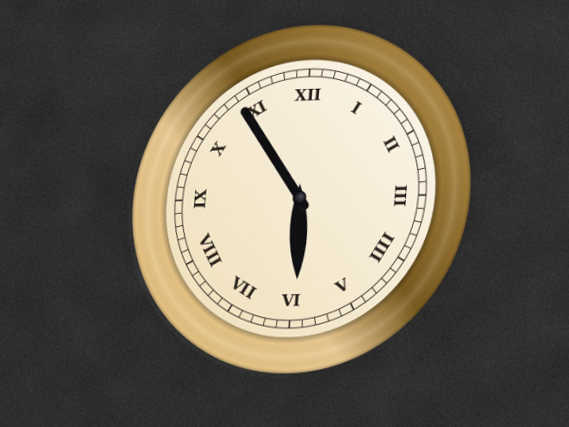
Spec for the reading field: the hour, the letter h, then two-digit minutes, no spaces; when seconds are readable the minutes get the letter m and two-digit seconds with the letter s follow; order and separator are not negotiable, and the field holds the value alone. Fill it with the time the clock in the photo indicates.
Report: 5h54
